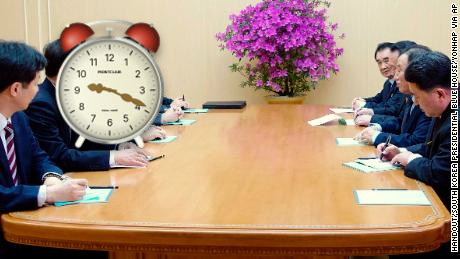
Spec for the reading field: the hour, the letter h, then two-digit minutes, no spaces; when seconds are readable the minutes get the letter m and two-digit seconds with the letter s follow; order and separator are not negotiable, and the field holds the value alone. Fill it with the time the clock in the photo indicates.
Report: 9h19
